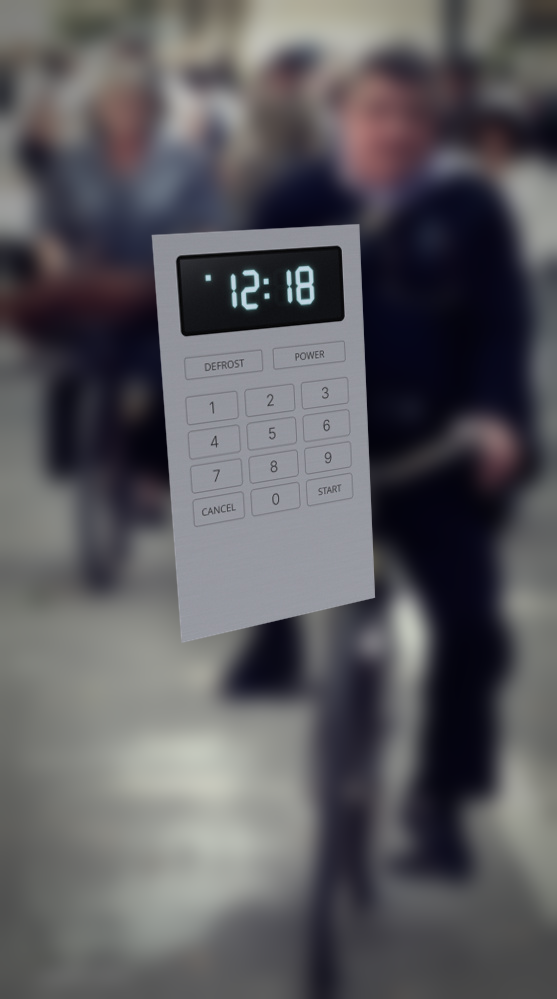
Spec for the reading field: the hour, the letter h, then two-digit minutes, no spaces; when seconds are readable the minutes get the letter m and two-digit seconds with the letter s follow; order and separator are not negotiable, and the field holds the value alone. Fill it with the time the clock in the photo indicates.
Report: 12h18
